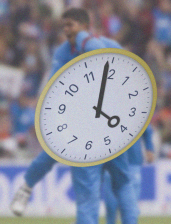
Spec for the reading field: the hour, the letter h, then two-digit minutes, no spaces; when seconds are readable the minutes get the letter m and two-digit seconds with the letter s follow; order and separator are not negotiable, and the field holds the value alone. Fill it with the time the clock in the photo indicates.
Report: 3h59
